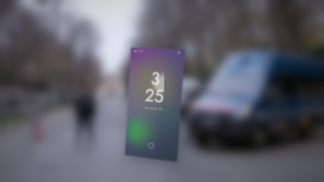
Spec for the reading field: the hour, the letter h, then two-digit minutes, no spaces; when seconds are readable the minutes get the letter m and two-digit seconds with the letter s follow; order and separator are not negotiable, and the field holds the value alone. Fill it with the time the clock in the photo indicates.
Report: 3h25
